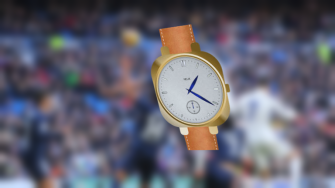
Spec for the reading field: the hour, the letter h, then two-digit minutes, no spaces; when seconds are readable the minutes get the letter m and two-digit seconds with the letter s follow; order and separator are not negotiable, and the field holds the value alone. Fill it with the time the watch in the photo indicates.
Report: 1h21
